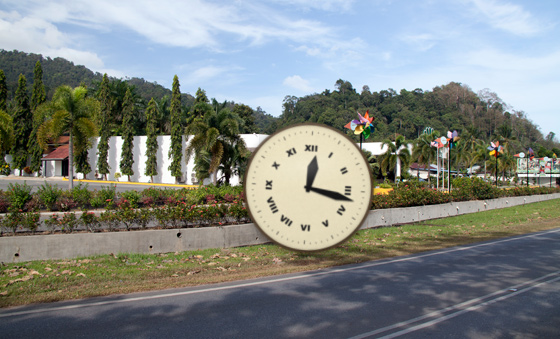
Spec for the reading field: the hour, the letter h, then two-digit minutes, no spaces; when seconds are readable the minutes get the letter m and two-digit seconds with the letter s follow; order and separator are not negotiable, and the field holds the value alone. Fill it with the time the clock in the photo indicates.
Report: 12h17
